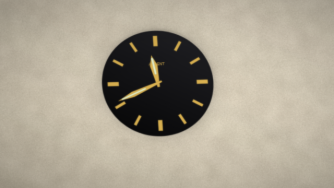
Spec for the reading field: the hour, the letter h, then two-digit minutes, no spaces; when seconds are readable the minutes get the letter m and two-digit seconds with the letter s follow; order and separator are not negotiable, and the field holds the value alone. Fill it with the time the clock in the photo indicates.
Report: 11h41
